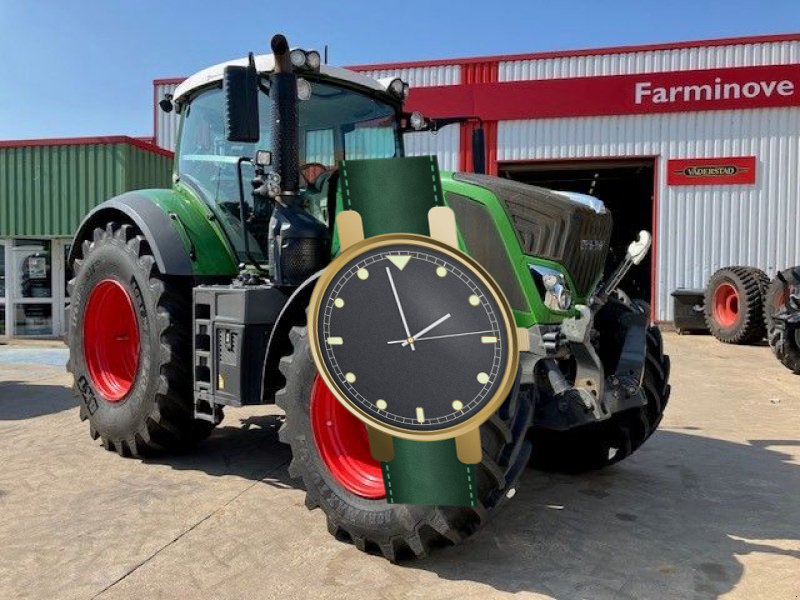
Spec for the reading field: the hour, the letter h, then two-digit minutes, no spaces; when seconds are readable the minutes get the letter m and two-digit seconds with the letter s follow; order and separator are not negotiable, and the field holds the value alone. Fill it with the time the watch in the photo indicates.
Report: 1h58m14s
